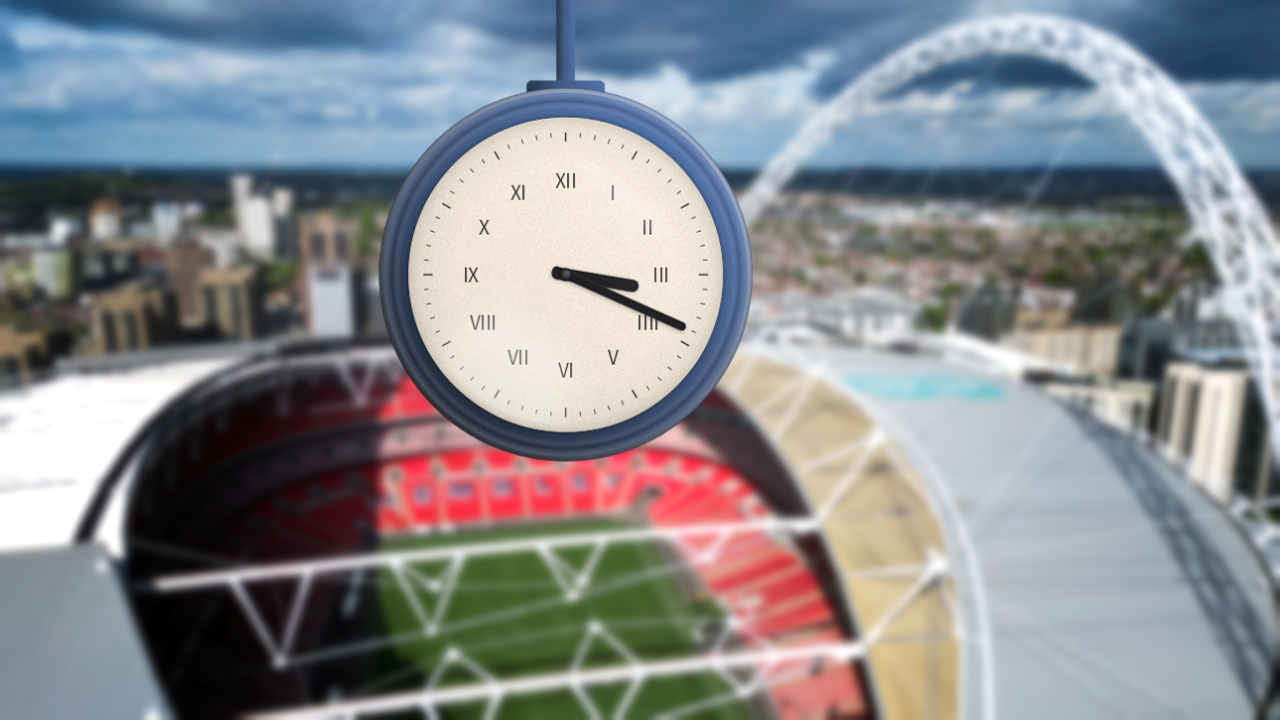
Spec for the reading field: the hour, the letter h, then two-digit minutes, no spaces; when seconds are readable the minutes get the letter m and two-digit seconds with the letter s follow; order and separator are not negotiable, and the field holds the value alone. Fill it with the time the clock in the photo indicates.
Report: 3h19
